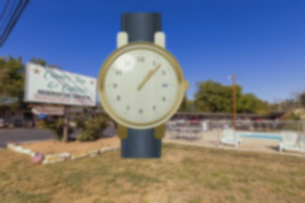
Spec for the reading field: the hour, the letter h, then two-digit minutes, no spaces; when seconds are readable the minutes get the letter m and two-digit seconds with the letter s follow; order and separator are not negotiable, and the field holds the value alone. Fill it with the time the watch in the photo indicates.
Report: 1h07
